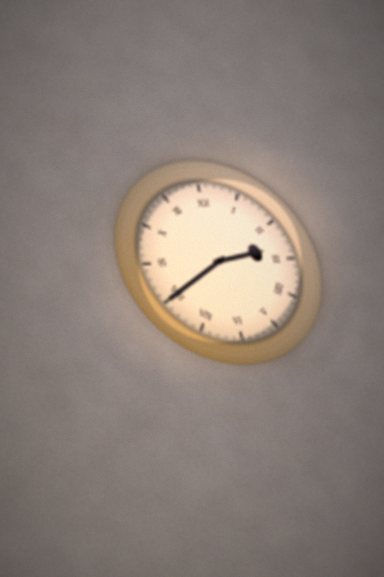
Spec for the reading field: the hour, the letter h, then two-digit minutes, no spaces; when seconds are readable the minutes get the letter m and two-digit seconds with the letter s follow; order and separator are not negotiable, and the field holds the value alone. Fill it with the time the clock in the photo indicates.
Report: 2h40
